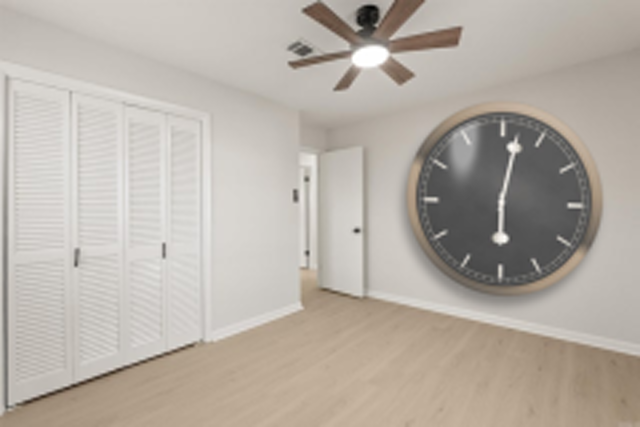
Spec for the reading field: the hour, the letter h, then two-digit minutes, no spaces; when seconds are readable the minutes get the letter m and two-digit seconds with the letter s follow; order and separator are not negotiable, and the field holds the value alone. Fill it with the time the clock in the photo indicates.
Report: 6h02
